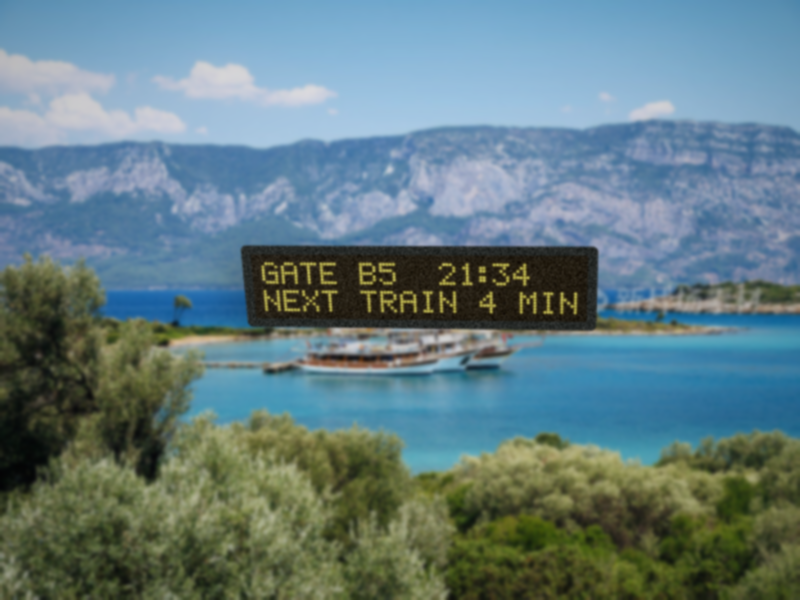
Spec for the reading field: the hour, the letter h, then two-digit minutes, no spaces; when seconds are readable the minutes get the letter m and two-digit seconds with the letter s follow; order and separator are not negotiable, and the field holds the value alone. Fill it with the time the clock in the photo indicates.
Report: 21h34
